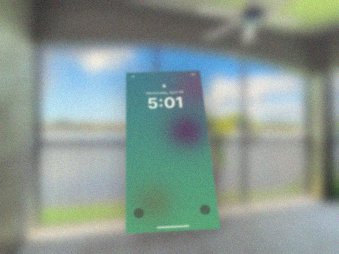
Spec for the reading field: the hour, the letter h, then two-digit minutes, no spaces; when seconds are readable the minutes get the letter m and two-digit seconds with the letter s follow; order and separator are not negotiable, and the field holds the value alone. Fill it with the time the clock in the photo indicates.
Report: 5h01
